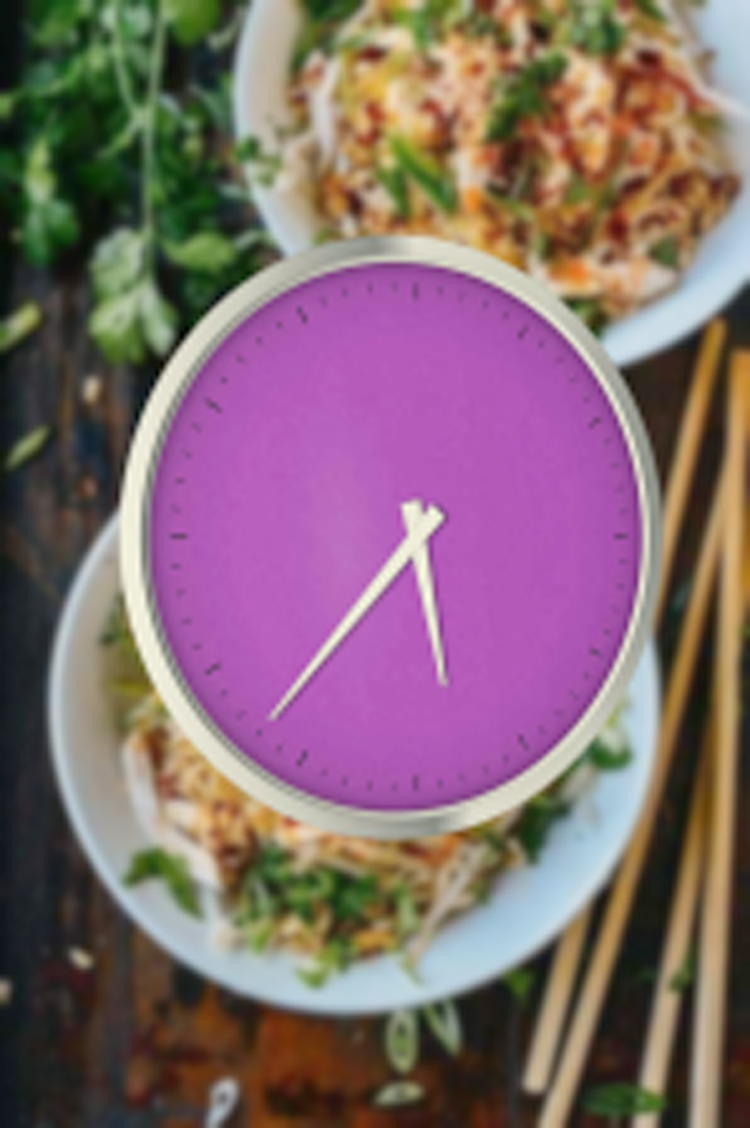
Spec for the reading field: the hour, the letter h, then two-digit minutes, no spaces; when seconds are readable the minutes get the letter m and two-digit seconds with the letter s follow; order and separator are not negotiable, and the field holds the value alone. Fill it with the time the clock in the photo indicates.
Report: 5h37
